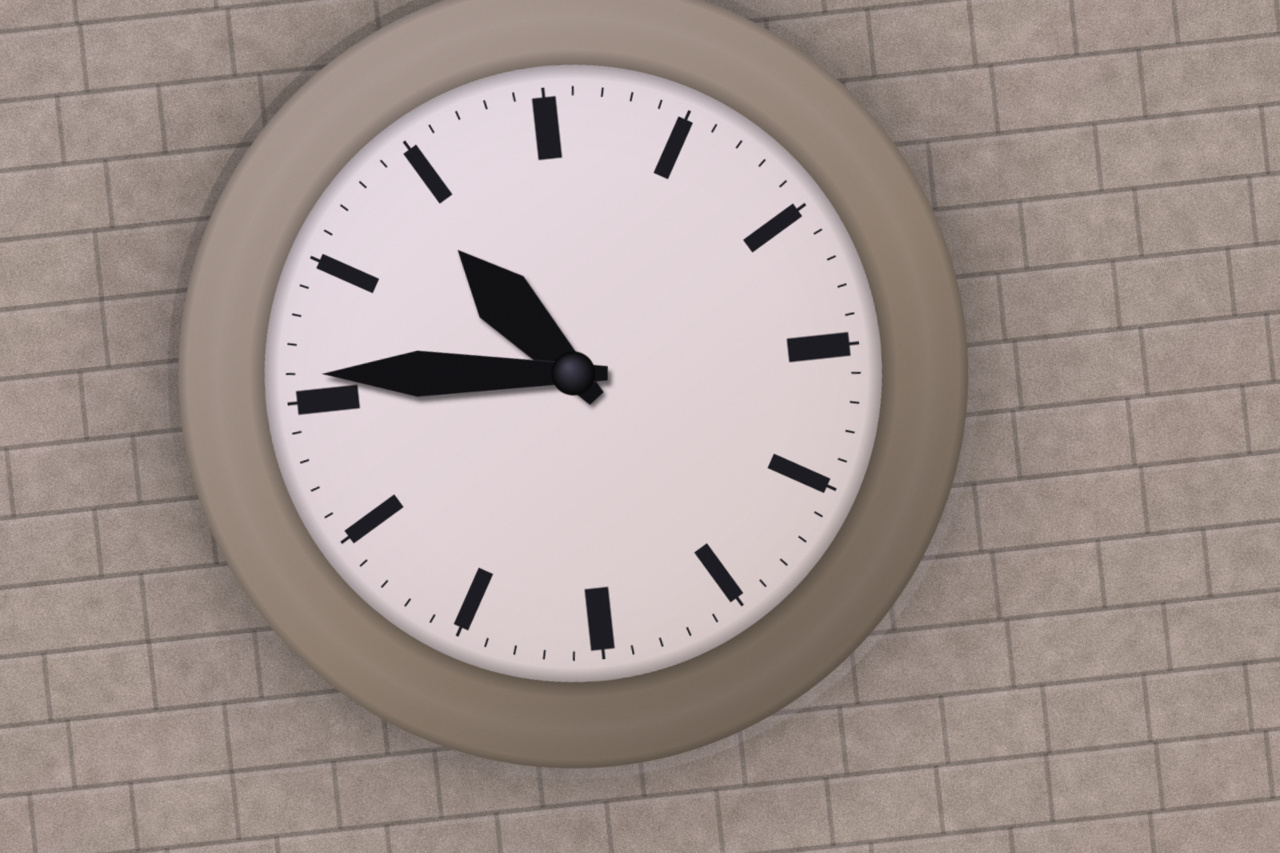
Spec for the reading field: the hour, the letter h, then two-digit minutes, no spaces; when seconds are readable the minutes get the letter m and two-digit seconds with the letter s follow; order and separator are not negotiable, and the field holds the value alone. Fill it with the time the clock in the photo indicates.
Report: 10h46
